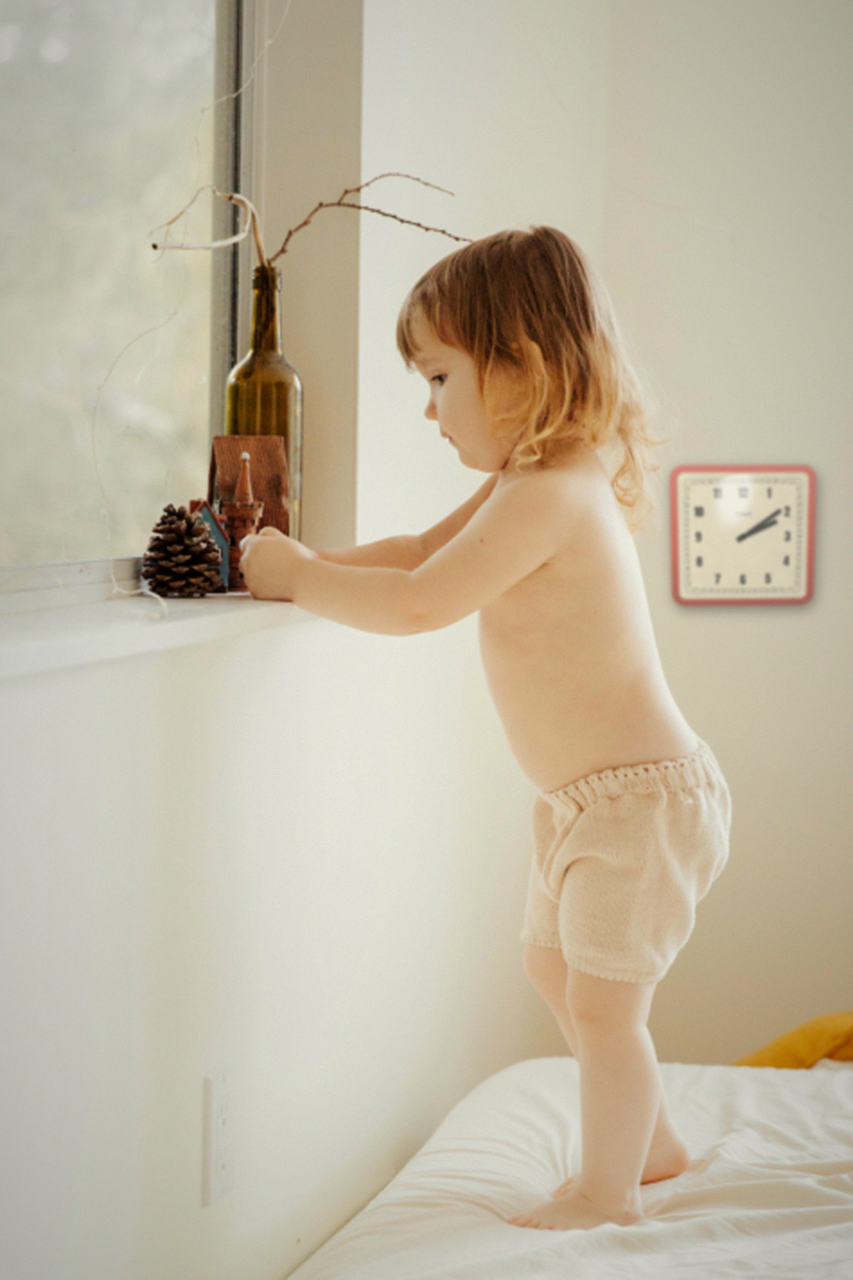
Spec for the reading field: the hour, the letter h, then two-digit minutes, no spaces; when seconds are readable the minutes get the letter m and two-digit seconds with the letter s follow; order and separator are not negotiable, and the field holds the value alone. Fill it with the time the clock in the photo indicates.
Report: 2h09
